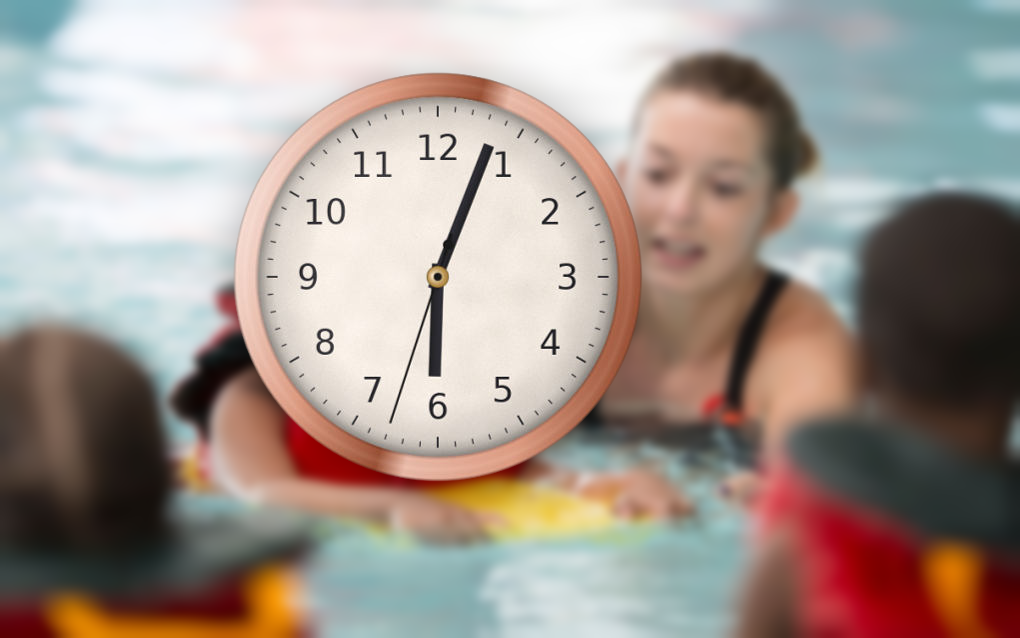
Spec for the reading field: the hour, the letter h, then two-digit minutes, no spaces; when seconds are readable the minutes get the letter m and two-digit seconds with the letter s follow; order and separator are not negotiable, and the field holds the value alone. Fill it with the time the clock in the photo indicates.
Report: 6h03m33s
